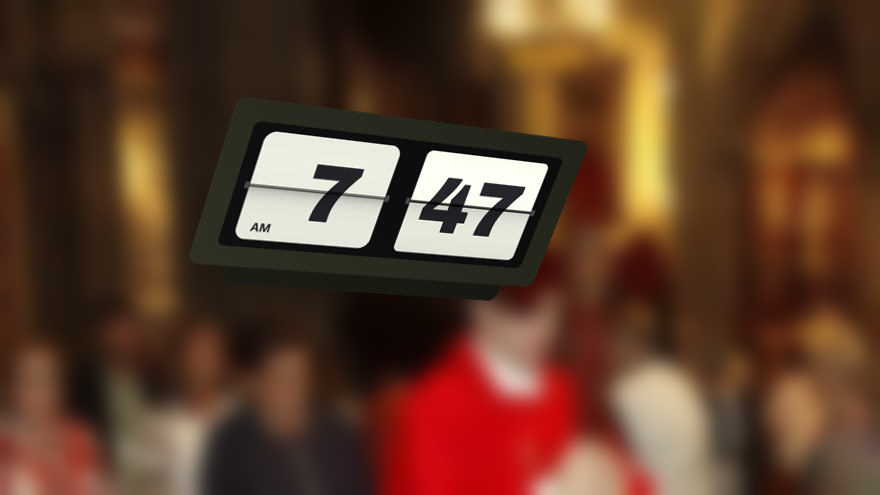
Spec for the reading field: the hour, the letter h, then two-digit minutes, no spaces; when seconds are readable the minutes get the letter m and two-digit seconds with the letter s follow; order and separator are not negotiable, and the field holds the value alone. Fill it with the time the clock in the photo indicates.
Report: 7h47
